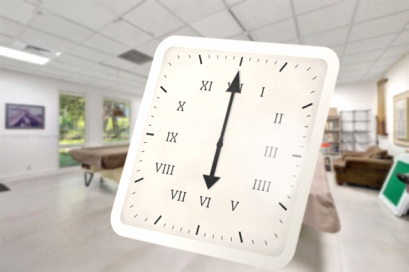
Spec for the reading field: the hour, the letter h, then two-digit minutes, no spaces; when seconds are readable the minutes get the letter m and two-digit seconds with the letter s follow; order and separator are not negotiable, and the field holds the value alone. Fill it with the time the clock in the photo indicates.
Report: 6h00
